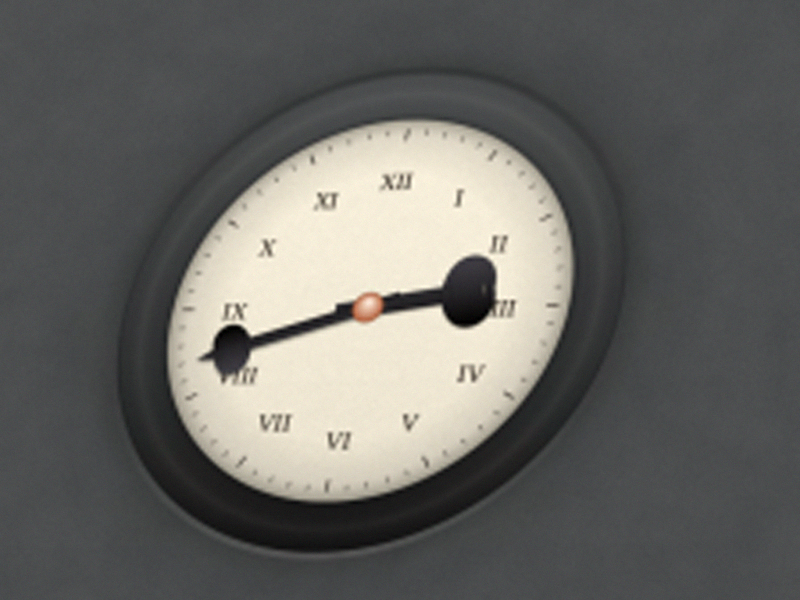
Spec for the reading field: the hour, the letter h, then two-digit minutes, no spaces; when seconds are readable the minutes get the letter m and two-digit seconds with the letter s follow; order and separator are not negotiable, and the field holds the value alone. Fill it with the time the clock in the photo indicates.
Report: 2h42
